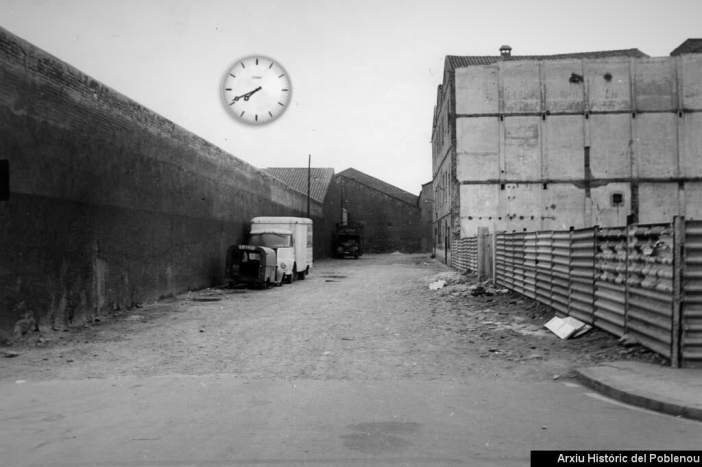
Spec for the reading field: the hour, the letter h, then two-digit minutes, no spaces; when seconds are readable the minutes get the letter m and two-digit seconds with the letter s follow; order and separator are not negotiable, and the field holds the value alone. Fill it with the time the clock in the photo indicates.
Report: 7h41
